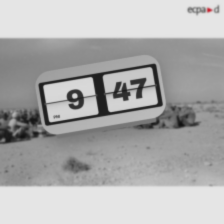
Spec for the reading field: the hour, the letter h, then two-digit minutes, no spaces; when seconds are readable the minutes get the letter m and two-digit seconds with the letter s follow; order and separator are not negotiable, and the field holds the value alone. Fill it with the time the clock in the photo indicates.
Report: 9h47
